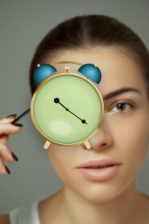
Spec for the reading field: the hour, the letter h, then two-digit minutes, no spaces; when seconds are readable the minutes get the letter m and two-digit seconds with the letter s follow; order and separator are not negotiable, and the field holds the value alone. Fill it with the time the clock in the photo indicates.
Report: 10h21
